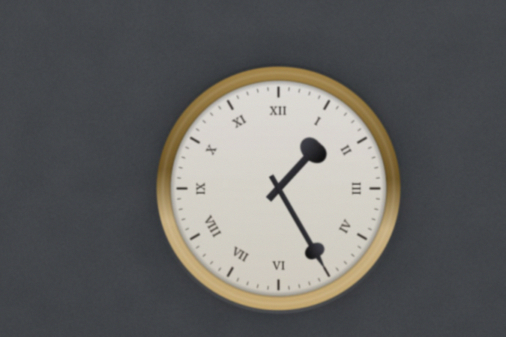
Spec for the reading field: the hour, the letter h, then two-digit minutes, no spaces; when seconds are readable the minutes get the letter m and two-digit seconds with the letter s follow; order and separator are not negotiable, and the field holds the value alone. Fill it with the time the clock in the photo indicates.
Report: 1h25
